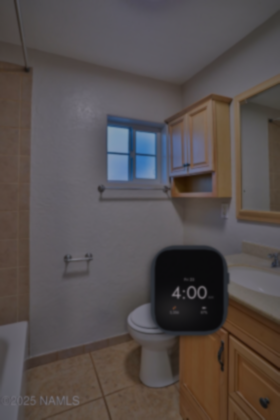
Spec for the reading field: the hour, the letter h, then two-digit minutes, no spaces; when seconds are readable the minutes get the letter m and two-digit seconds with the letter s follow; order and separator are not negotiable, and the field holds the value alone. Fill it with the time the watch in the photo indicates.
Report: 4h00
